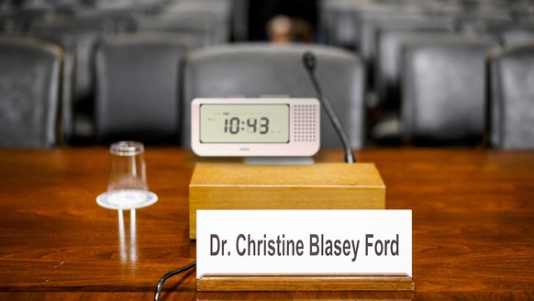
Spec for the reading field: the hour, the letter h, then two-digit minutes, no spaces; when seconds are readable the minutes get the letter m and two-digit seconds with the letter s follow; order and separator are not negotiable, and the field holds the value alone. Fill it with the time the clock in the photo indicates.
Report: 10h43
